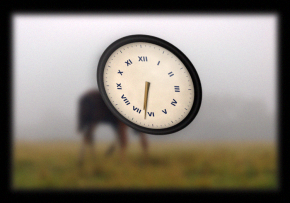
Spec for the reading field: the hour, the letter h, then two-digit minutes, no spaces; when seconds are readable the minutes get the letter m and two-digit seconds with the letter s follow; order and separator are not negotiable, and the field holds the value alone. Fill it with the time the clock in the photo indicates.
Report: 6h32
